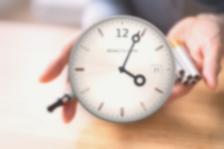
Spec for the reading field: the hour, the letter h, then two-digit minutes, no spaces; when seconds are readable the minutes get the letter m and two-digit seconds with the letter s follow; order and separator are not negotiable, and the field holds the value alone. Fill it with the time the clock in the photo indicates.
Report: 4h04
